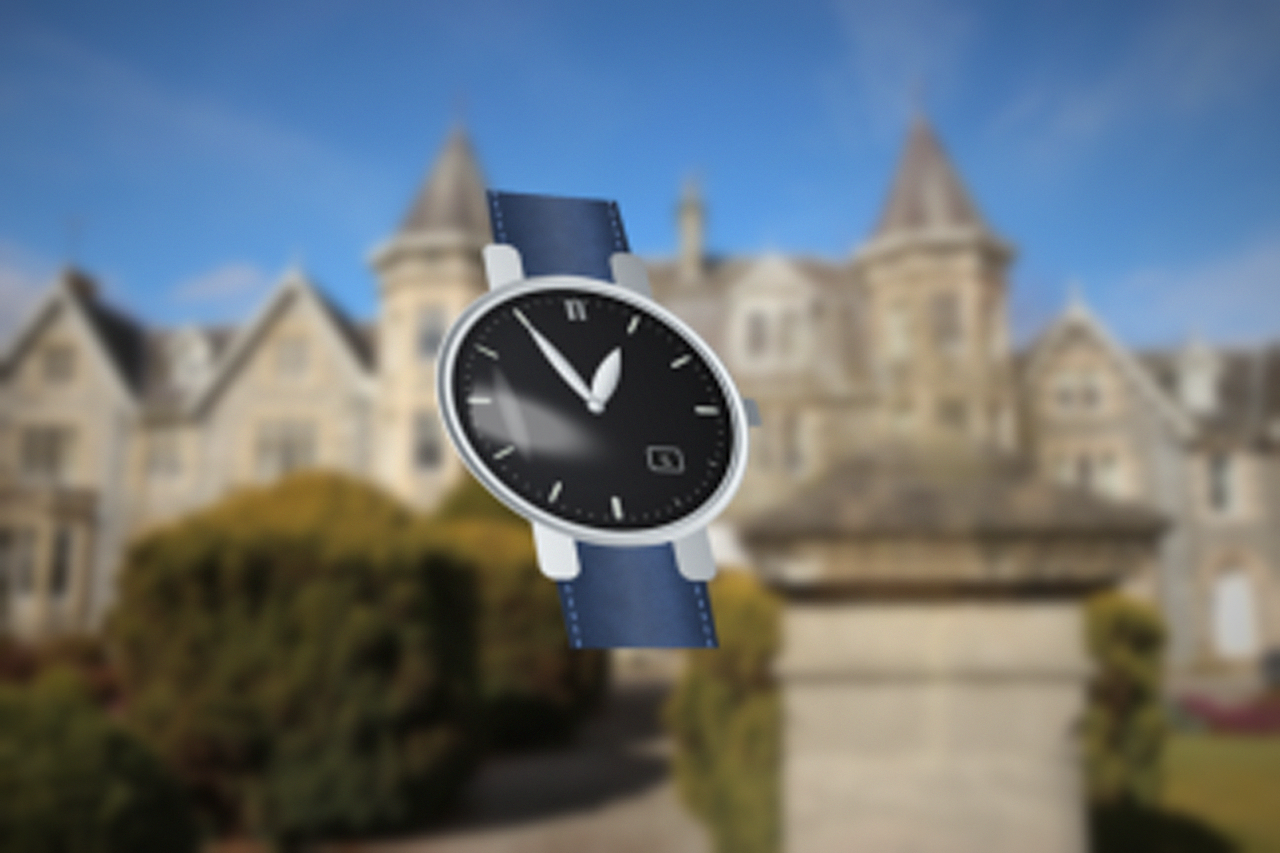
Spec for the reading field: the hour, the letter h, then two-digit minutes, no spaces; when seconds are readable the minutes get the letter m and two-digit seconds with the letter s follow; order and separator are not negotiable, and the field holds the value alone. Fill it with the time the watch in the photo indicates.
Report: 12h55
